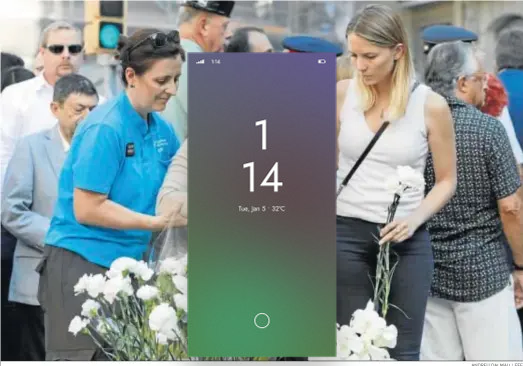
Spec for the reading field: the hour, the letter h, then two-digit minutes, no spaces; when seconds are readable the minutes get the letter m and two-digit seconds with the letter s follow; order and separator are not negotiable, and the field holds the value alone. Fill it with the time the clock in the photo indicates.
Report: 1h14
